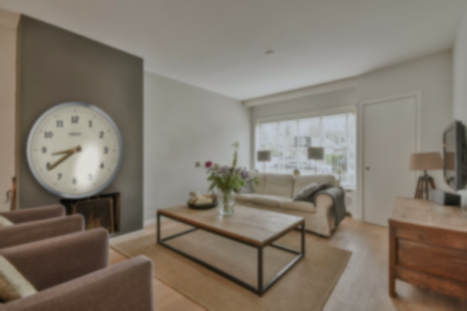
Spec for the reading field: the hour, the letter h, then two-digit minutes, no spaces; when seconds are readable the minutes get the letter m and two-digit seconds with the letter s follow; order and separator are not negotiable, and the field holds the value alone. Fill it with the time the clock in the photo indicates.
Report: 8h39
